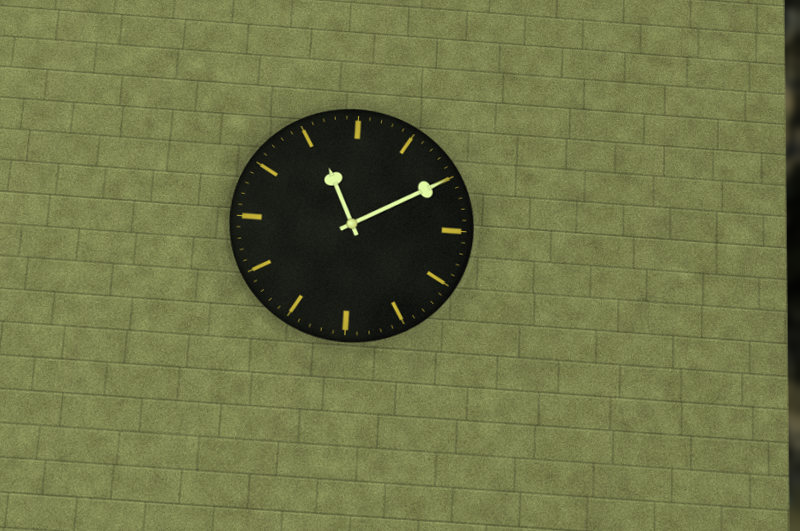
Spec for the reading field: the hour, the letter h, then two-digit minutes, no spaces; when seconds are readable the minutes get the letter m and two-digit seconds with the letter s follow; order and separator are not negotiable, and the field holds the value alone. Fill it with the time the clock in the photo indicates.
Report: 11h10
